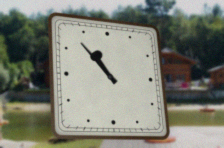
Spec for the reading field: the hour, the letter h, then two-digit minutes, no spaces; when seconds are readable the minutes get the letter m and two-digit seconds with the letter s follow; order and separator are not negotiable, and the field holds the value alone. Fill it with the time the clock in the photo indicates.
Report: 10h53
